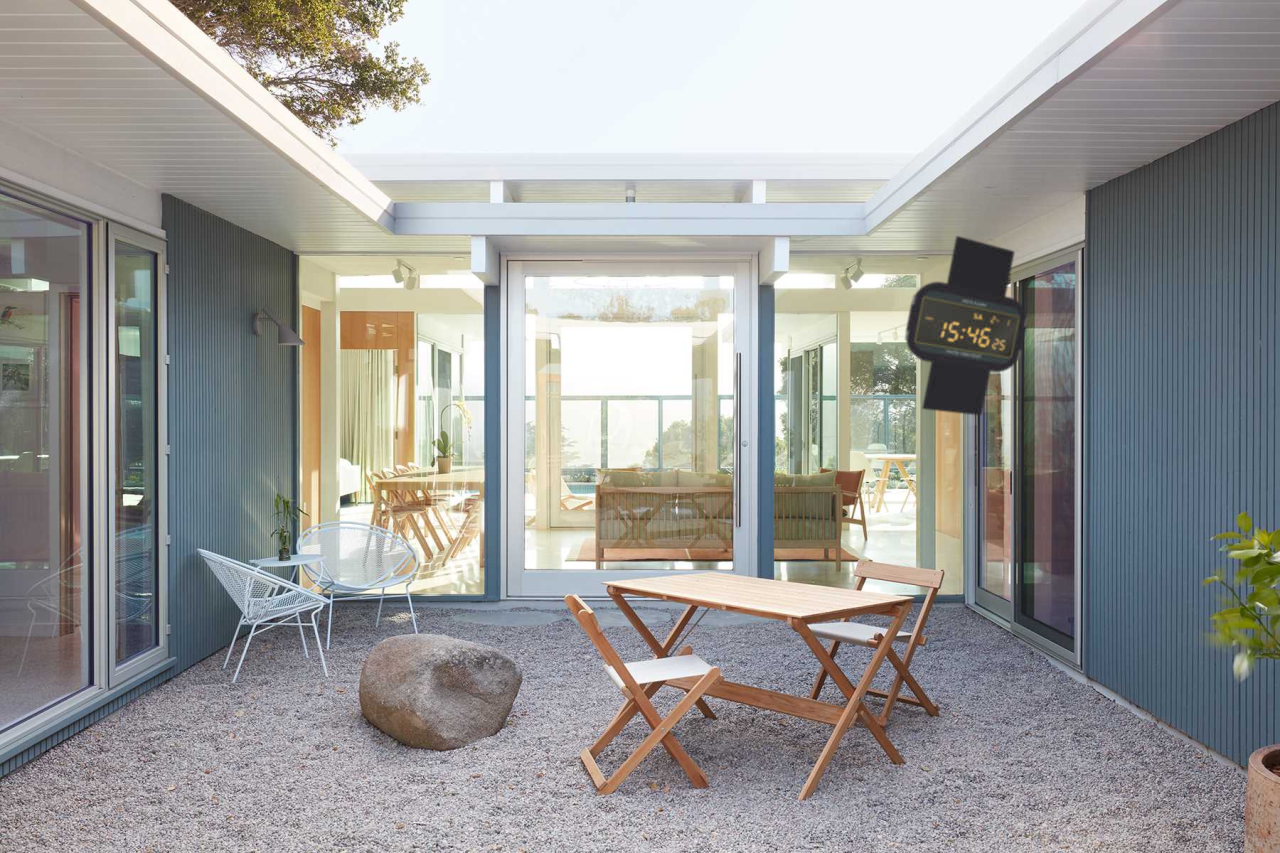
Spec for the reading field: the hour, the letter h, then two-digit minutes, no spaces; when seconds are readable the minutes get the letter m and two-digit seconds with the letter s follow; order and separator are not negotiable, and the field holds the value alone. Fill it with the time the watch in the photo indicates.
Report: 15h46m25s
